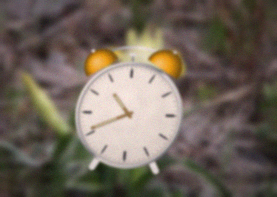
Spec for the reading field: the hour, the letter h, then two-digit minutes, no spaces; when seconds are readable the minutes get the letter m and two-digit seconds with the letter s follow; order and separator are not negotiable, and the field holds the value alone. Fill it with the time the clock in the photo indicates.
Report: 10h41
